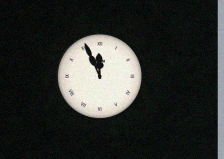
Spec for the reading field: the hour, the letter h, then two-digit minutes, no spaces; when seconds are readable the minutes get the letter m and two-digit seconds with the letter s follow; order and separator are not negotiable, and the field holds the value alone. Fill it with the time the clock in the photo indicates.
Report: 11h56
